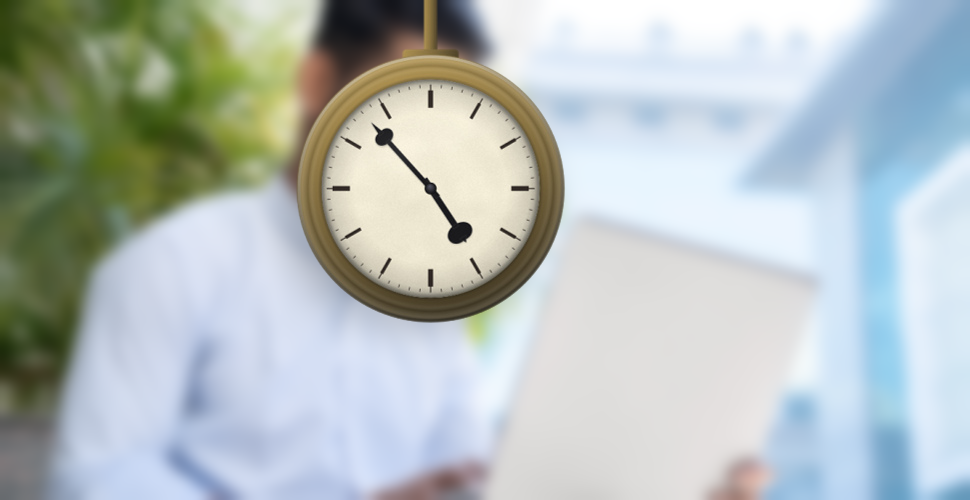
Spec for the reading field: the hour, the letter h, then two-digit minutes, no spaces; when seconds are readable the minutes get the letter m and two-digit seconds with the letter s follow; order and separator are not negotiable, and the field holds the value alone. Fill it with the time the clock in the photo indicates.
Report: 4h53
